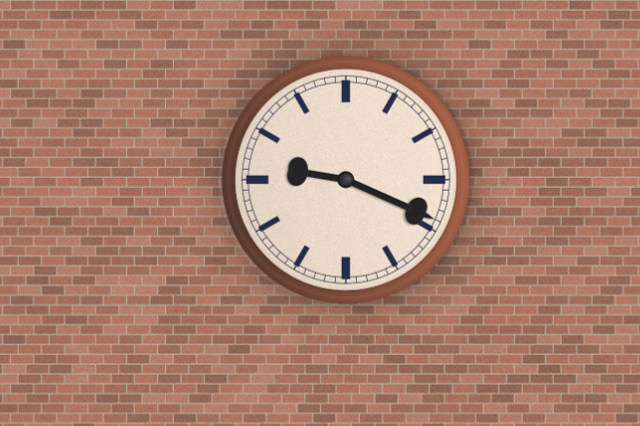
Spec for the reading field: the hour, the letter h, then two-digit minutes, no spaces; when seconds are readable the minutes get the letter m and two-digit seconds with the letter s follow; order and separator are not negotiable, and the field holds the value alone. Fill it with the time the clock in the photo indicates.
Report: 9h19
